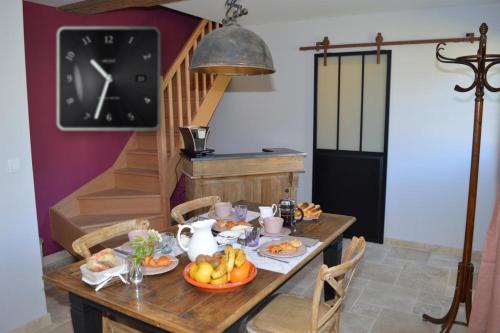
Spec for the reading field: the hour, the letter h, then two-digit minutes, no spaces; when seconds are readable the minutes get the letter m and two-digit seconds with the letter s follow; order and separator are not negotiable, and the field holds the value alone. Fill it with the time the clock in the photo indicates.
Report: 10h33
